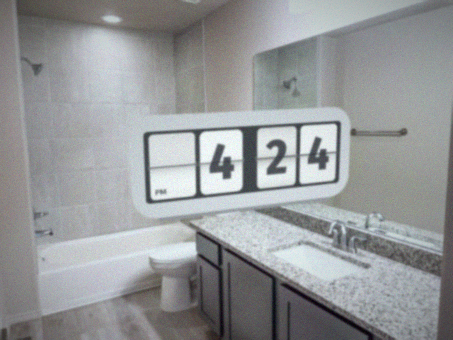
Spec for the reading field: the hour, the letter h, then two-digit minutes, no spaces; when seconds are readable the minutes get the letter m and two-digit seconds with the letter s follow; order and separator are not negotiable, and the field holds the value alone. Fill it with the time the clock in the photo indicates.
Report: 4h24
